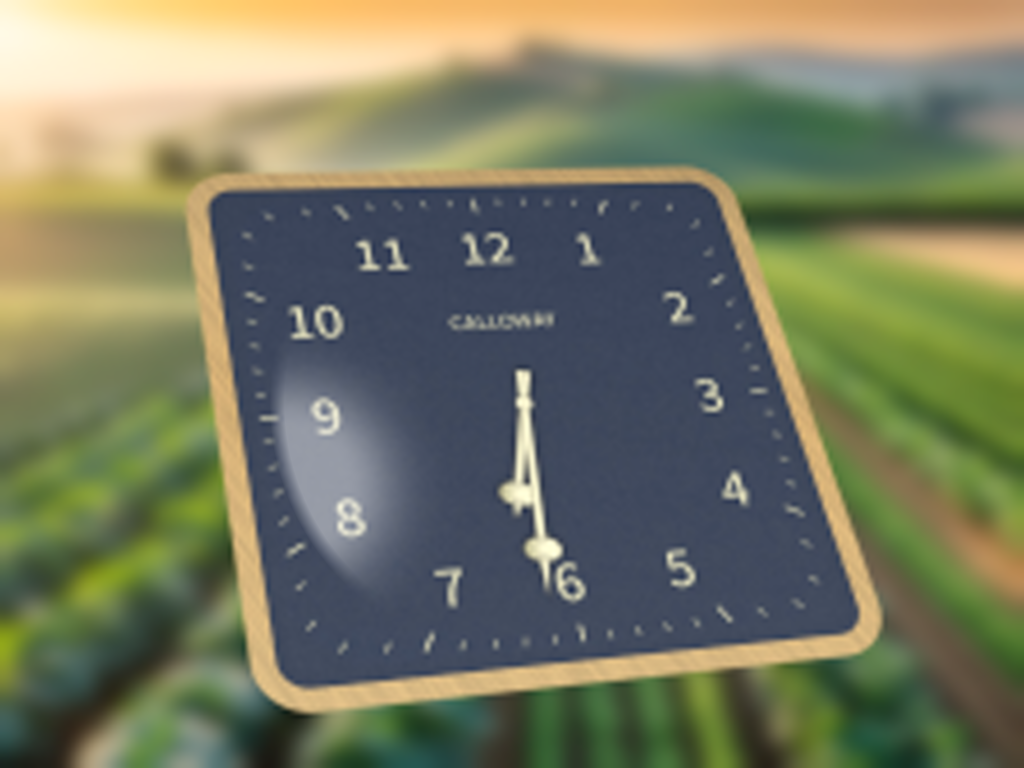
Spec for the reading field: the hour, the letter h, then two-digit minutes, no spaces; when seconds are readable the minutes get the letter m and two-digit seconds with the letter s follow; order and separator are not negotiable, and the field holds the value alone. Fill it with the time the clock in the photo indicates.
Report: 6h31
